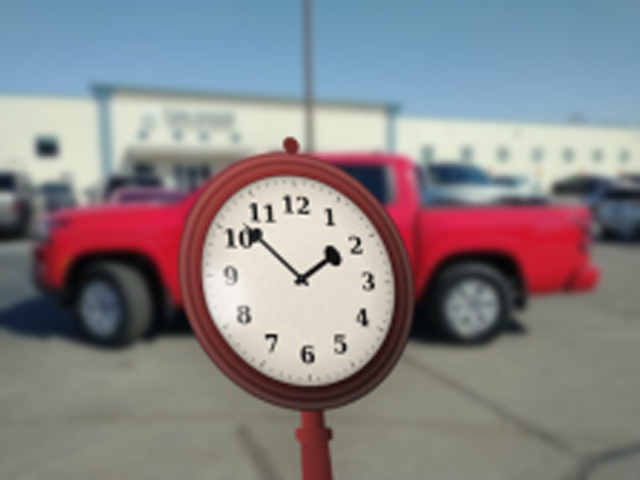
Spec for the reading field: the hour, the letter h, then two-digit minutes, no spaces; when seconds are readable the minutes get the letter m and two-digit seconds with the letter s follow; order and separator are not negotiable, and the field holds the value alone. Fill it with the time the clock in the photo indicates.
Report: 1h52
